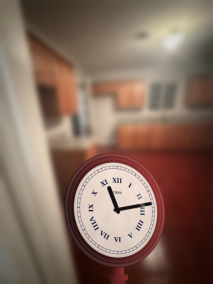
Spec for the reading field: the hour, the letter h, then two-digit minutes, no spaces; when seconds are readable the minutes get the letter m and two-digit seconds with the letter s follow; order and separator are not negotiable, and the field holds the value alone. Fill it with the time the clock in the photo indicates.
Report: 11h13
